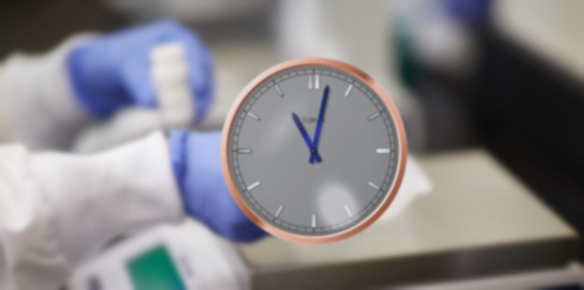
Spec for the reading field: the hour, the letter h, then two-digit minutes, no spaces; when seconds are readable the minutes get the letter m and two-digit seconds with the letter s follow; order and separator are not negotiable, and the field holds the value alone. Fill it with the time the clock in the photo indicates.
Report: 11h02
